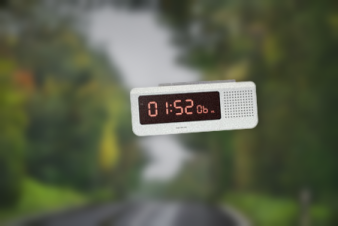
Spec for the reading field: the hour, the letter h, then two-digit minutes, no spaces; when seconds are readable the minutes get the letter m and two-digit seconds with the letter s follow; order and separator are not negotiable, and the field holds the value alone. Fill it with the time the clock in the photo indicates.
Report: 1h52m06s
